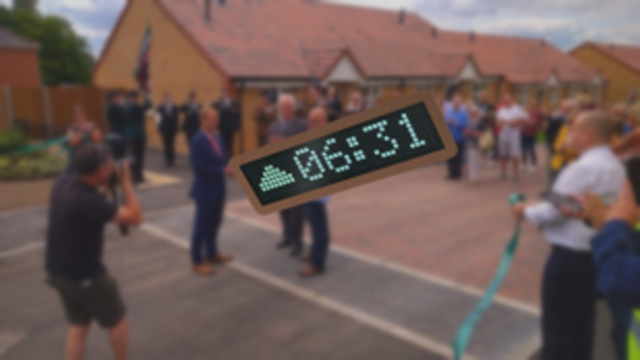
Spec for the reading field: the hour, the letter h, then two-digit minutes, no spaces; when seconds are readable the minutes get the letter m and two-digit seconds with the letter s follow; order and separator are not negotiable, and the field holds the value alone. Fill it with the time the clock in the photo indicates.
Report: 6h31
